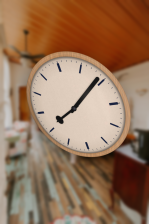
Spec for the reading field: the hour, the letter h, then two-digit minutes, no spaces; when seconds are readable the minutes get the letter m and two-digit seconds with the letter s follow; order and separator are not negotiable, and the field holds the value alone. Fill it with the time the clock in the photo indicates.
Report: 8h09
